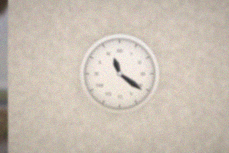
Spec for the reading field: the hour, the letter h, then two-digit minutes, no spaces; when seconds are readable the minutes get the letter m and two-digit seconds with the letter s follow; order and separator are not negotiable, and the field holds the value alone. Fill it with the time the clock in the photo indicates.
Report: 11h21
